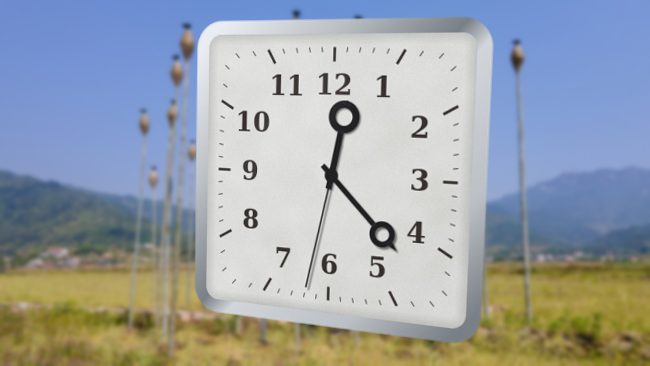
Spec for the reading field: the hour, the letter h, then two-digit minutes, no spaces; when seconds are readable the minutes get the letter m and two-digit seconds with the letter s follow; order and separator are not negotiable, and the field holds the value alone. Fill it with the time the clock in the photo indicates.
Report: 12h22m32s
